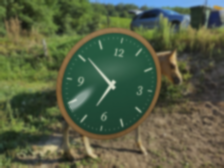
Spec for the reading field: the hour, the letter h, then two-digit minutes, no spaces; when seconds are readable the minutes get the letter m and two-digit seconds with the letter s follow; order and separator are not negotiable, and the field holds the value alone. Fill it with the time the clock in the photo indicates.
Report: 6h51
